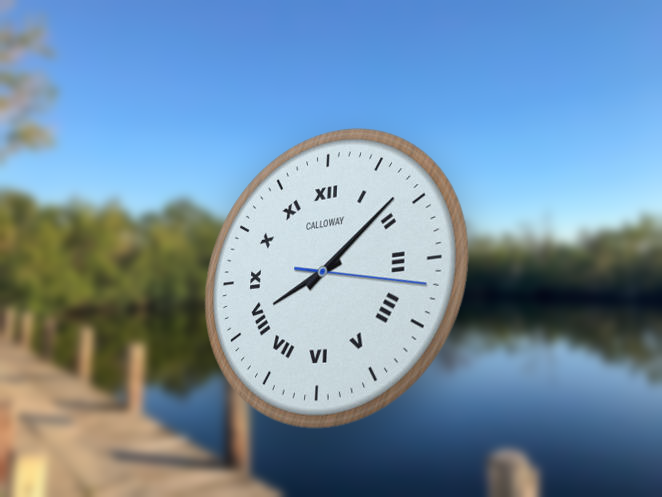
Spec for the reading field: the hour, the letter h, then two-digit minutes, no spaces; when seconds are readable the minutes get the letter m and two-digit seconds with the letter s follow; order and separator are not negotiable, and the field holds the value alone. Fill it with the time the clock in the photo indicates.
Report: 8h08m17s
